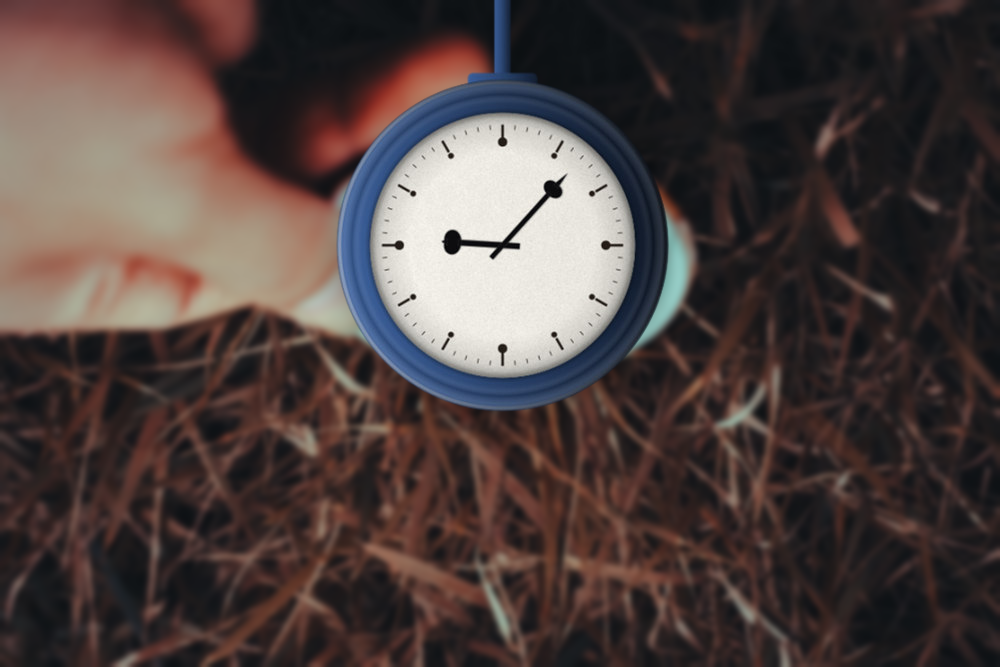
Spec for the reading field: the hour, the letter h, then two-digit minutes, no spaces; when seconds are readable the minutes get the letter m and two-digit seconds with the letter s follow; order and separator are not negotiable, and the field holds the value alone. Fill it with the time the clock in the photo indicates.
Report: 9h07
